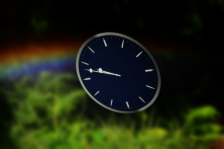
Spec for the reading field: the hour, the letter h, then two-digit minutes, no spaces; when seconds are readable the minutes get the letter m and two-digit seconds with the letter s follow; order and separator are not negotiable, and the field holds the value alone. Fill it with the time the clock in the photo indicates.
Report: 9h48
